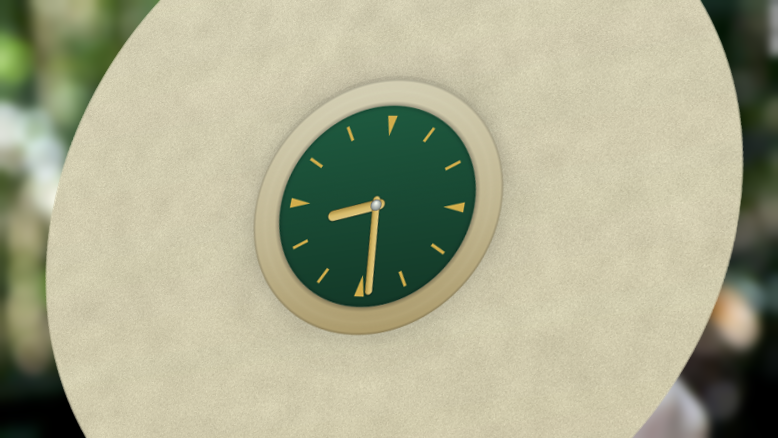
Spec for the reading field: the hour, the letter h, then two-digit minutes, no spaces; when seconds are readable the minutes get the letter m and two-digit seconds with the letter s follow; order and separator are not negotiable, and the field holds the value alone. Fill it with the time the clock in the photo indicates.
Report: 8h29
